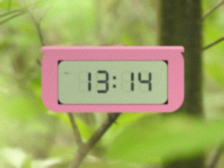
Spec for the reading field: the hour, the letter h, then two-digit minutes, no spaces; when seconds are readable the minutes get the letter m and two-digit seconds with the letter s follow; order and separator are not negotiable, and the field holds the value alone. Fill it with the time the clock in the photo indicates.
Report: 13h14
